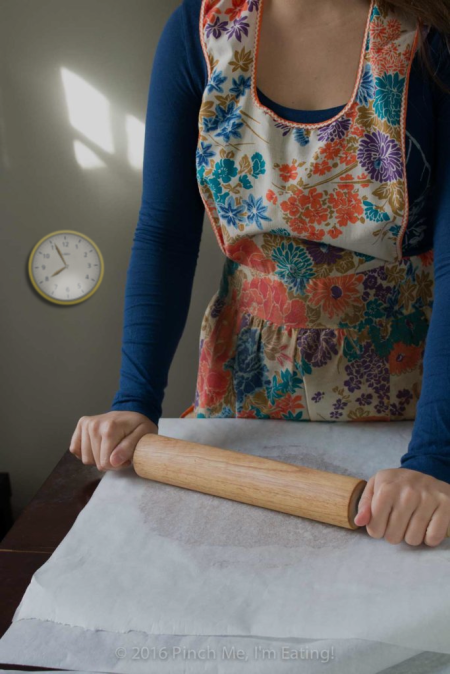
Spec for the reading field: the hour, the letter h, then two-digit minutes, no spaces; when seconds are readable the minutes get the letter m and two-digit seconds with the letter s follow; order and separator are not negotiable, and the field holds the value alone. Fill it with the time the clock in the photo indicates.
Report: 7h56
